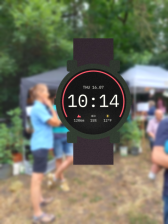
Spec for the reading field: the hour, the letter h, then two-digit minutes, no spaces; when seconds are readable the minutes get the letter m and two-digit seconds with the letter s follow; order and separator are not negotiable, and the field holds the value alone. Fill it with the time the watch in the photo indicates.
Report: 10h14
